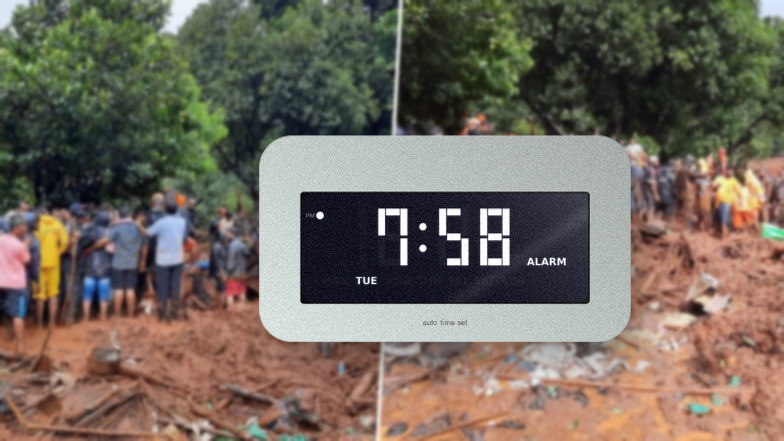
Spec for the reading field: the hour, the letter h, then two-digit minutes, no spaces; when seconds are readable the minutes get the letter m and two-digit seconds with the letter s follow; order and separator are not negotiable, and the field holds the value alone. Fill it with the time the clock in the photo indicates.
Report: 7h58
